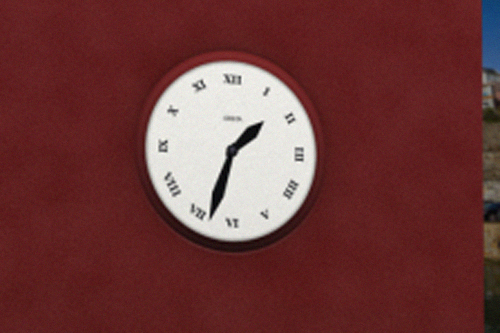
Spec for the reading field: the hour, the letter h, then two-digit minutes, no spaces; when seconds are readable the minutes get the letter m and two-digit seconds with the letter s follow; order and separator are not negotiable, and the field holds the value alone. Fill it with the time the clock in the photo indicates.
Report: 1h33
